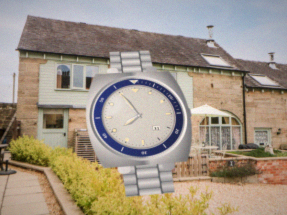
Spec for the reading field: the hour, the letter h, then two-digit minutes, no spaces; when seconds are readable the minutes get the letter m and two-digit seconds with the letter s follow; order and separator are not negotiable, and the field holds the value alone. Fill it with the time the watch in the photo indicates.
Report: 7h55
